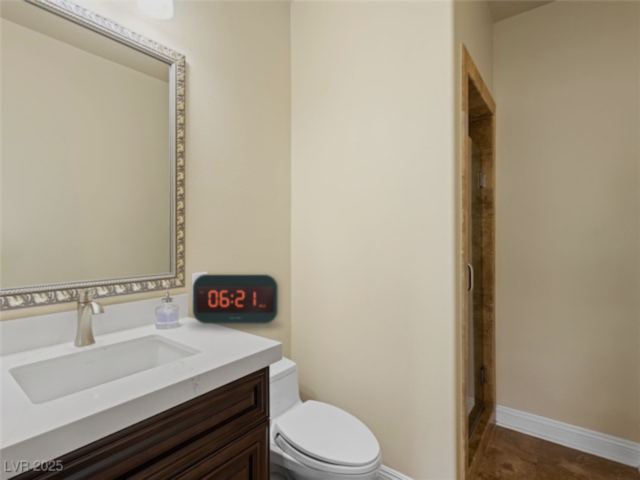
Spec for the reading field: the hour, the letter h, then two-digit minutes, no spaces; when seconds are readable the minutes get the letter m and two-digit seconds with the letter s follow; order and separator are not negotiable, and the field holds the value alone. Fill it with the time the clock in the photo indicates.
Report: 6h21
